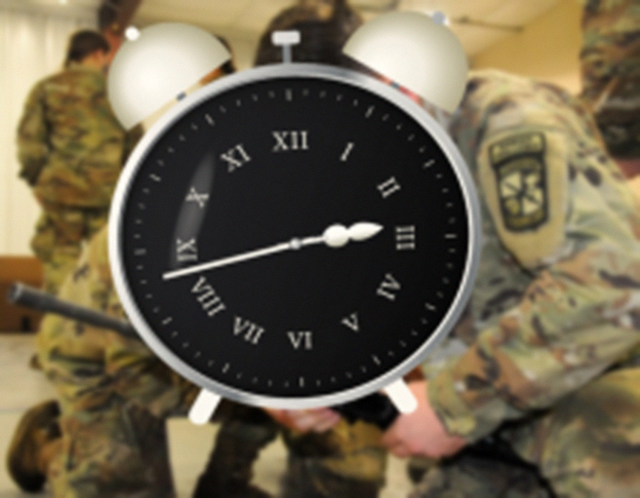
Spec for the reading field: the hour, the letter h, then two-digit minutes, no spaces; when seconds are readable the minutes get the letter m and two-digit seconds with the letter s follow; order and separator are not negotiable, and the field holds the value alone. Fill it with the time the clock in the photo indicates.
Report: 2h43
